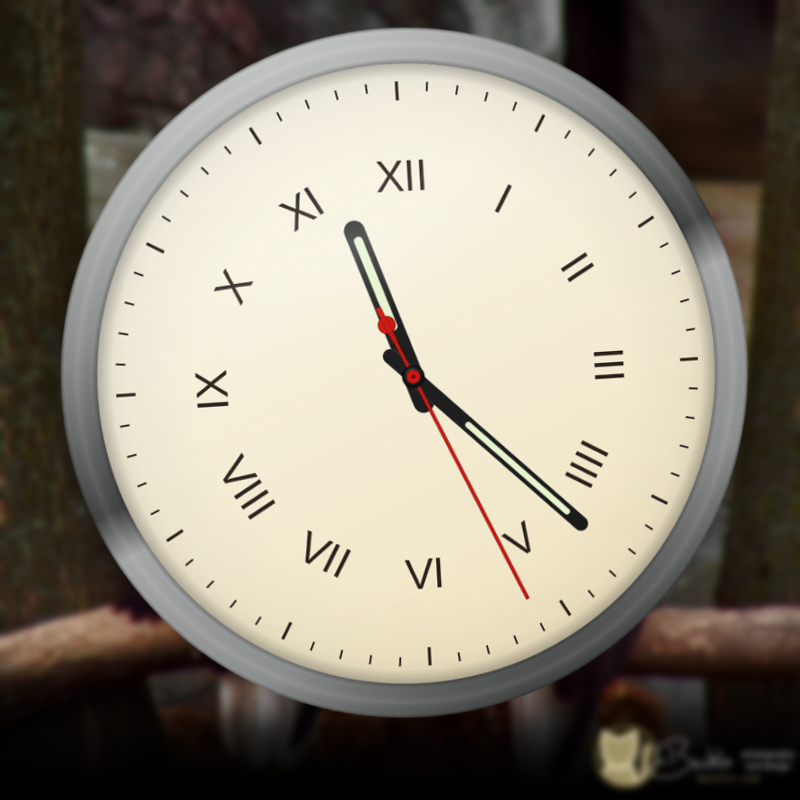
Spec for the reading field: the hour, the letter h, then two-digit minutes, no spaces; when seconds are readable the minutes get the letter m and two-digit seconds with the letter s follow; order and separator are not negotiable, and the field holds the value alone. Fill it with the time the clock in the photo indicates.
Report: 11h22m26s
